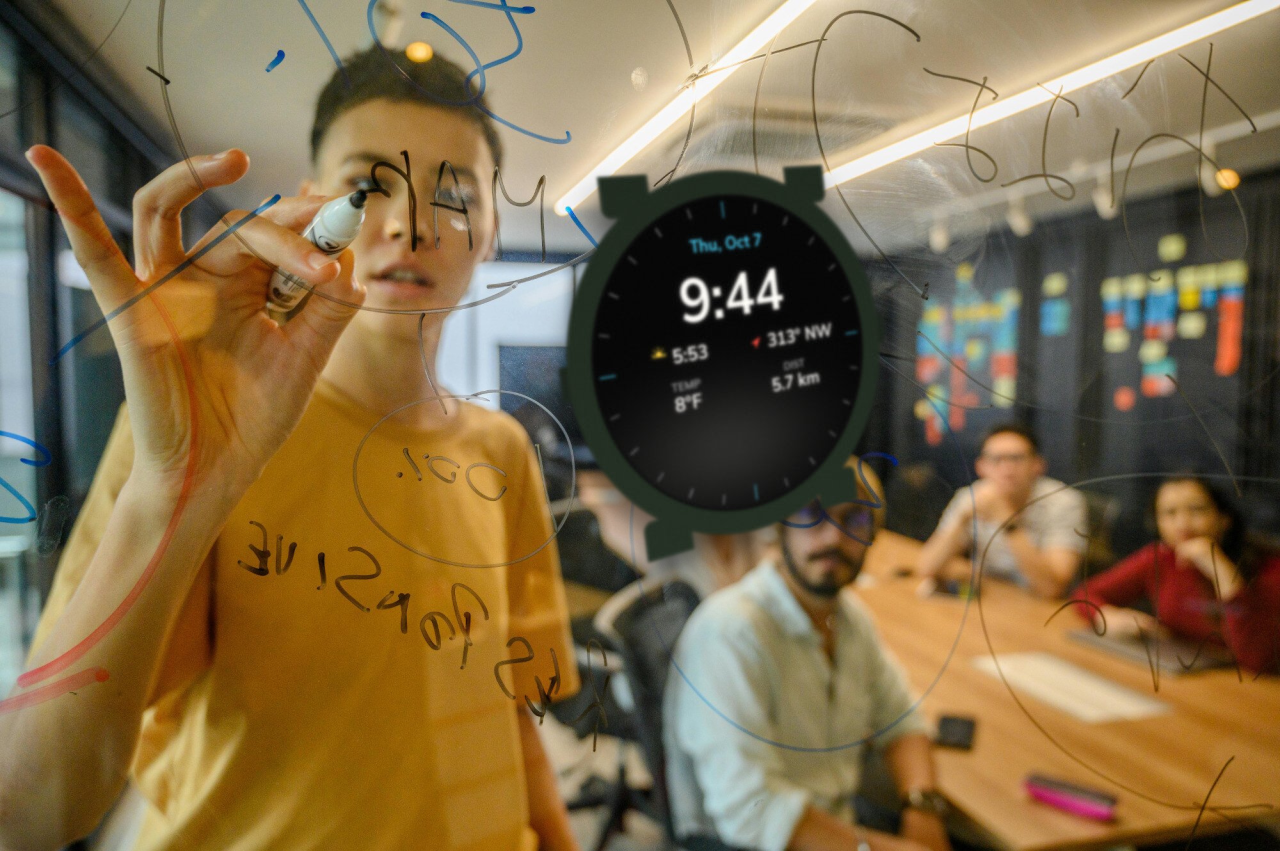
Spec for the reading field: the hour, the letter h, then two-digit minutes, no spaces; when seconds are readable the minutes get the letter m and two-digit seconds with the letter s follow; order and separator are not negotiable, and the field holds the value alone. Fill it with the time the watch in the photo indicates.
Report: 9h44
